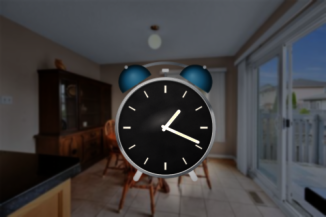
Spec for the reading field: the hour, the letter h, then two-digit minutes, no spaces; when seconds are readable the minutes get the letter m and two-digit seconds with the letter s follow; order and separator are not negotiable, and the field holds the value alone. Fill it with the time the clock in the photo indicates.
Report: 1h19
